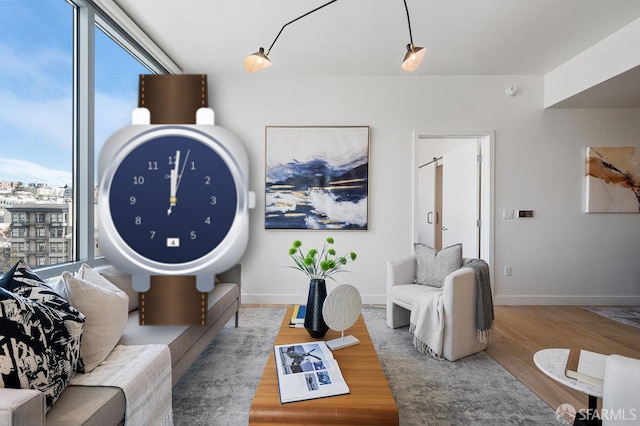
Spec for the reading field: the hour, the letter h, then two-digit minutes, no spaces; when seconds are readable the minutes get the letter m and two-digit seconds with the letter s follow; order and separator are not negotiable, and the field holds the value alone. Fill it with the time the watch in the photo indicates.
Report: 12h01m03s
